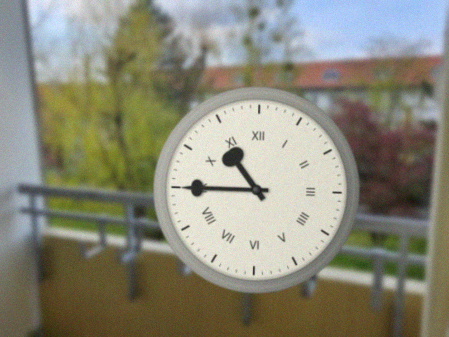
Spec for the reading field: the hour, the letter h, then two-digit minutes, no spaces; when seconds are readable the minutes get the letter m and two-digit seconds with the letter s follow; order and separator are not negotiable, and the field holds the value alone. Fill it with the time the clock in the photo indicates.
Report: 10h45
